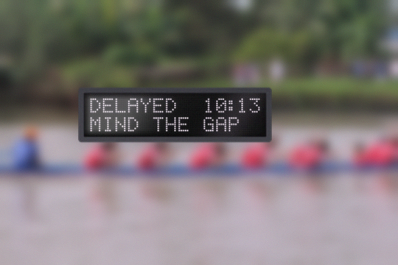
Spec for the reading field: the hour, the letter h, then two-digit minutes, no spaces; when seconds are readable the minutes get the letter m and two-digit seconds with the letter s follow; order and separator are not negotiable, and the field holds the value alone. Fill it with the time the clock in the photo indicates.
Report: 10h13
